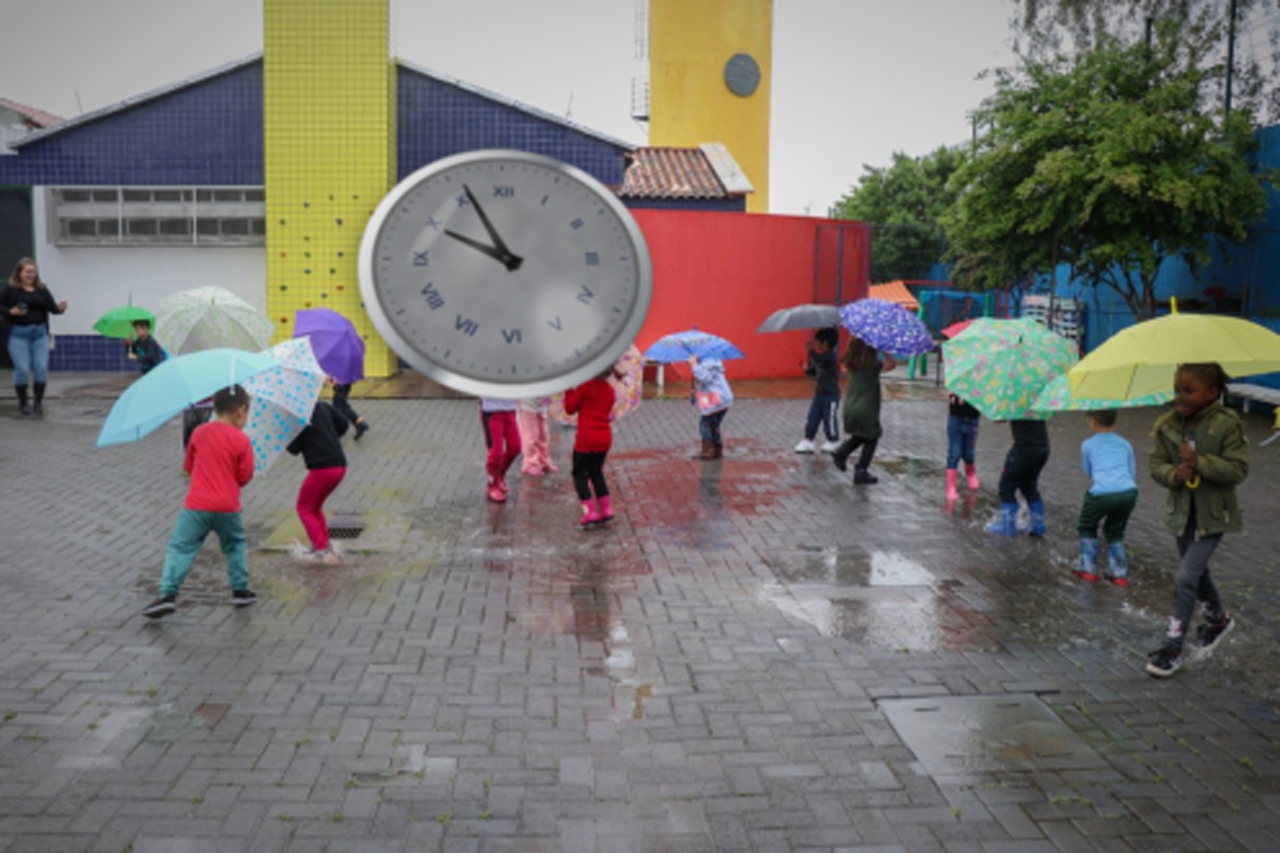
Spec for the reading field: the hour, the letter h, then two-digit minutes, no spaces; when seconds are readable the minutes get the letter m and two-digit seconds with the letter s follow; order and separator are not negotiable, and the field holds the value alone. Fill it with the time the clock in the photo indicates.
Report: 9h56
